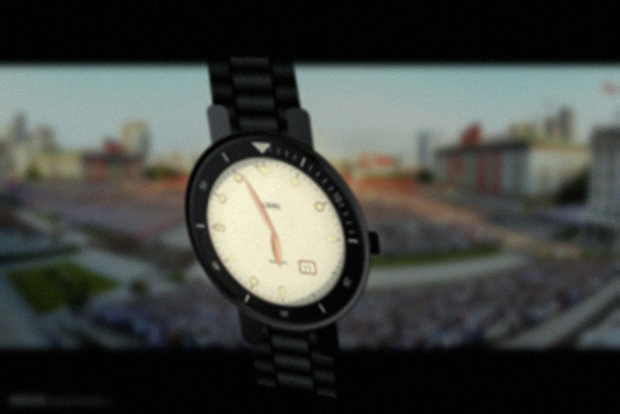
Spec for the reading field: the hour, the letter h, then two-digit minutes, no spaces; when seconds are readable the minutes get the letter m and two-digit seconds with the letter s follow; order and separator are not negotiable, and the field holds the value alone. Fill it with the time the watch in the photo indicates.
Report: 5h56
